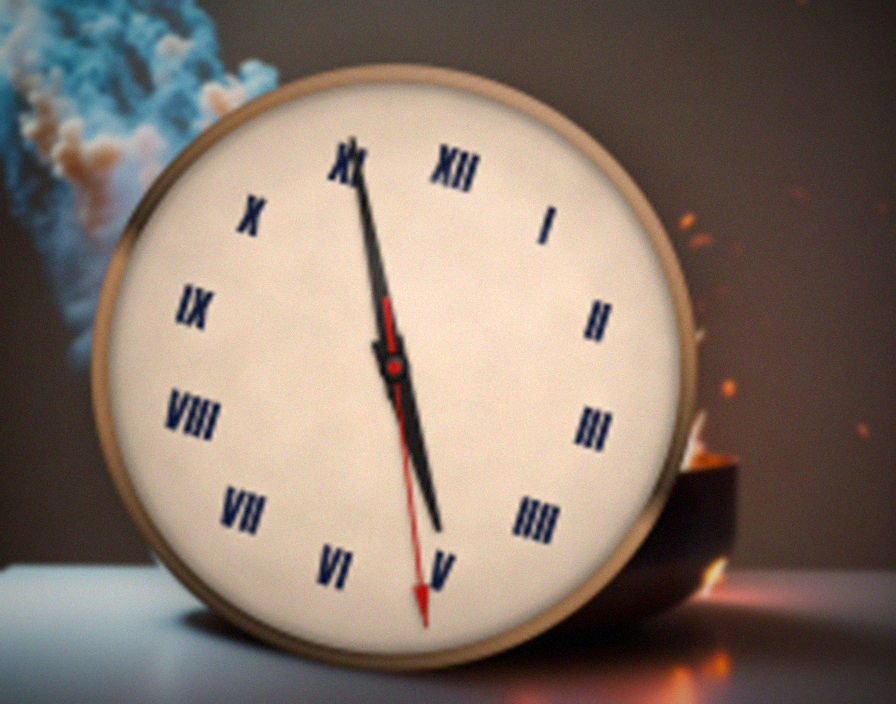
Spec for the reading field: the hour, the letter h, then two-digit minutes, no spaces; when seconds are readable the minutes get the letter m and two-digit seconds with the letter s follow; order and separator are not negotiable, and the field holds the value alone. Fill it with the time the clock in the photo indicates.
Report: 4h55m26s
